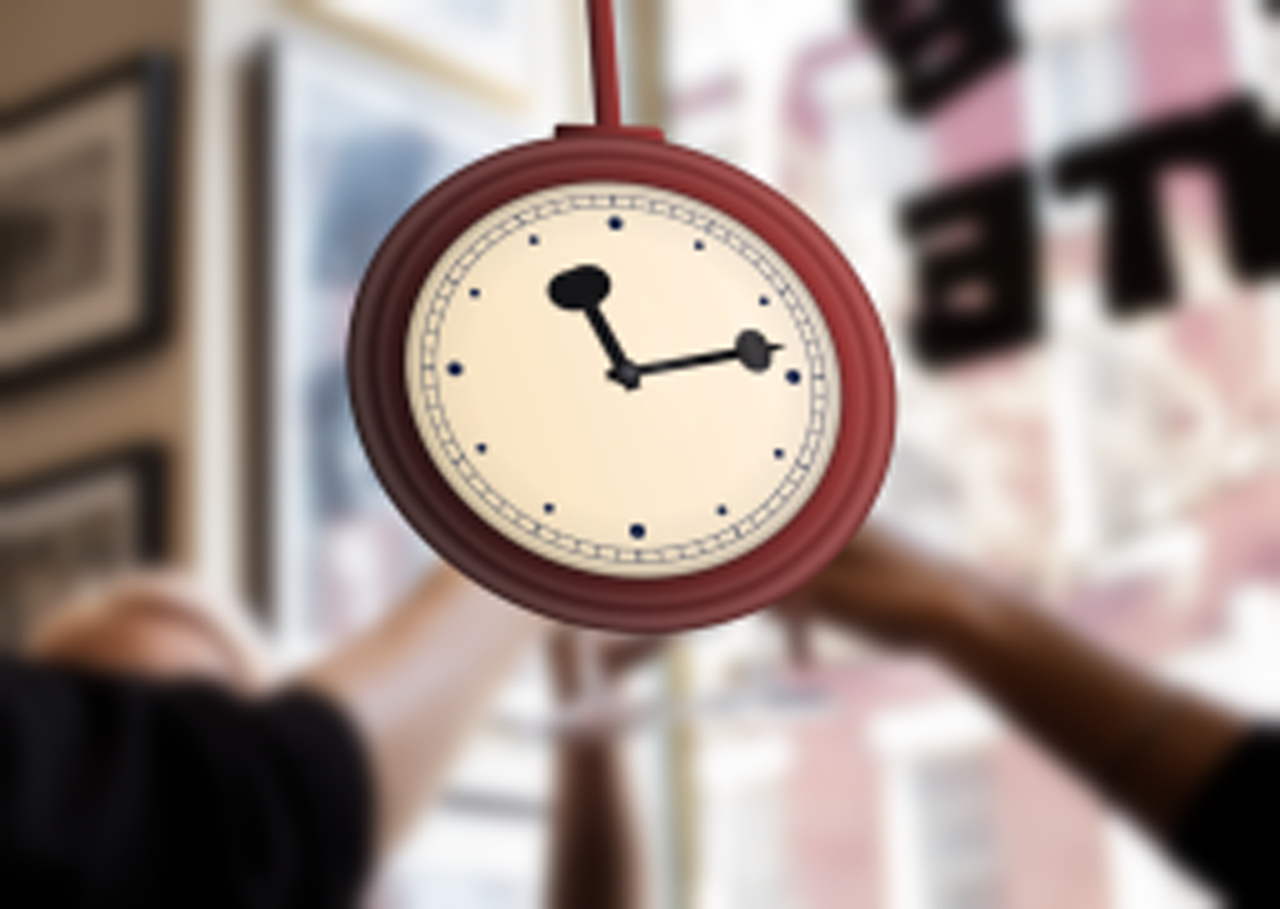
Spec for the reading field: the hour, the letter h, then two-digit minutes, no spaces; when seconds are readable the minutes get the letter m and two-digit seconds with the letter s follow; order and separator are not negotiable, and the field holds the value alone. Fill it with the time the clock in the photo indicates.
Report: 11h13
